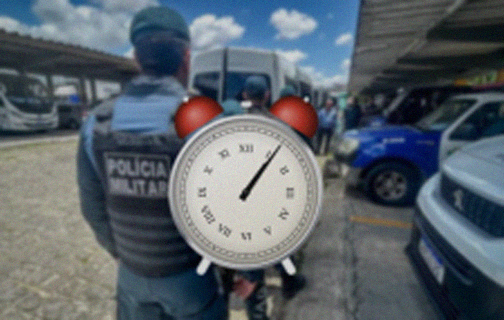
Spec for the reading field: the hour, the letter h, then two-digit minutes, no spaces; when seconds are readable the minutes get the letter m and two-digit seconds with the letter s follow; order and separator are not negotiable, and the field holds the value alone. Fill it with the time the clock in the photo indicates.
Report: 1h06
